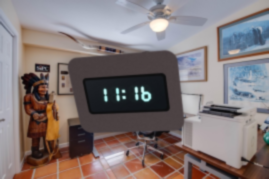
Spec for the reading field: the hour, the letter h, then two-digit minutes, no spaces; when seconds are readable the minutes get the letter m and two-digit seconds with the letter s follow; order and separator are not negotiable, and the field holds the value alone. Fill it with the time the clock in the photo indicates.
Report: 11h16
